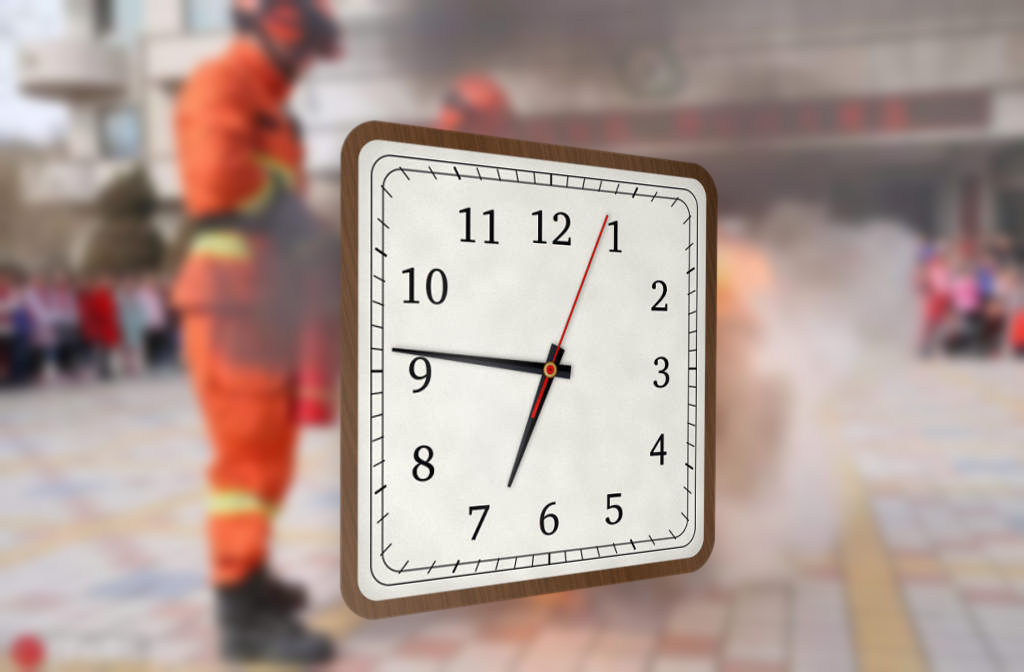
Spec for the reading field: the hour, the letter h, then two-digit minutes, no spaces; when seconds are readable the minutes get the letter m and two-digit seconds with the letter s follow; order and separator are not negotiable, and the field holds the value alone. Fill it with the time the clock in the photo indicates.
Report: 6h46m04s
